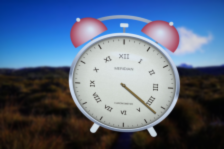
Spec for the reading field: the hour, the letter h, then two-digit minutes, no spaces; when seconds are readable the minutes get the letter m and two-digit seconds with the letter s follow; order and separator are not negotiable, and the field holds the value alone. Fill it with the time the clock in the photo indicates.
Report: 4h22
